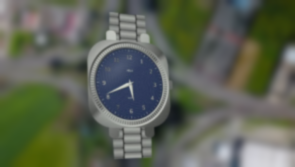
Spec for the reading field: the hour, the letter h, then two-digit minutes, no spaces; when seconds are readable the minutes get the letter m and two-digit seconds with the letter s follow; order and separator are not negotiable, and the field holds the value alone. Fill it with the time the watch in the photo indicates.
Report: 5h41
